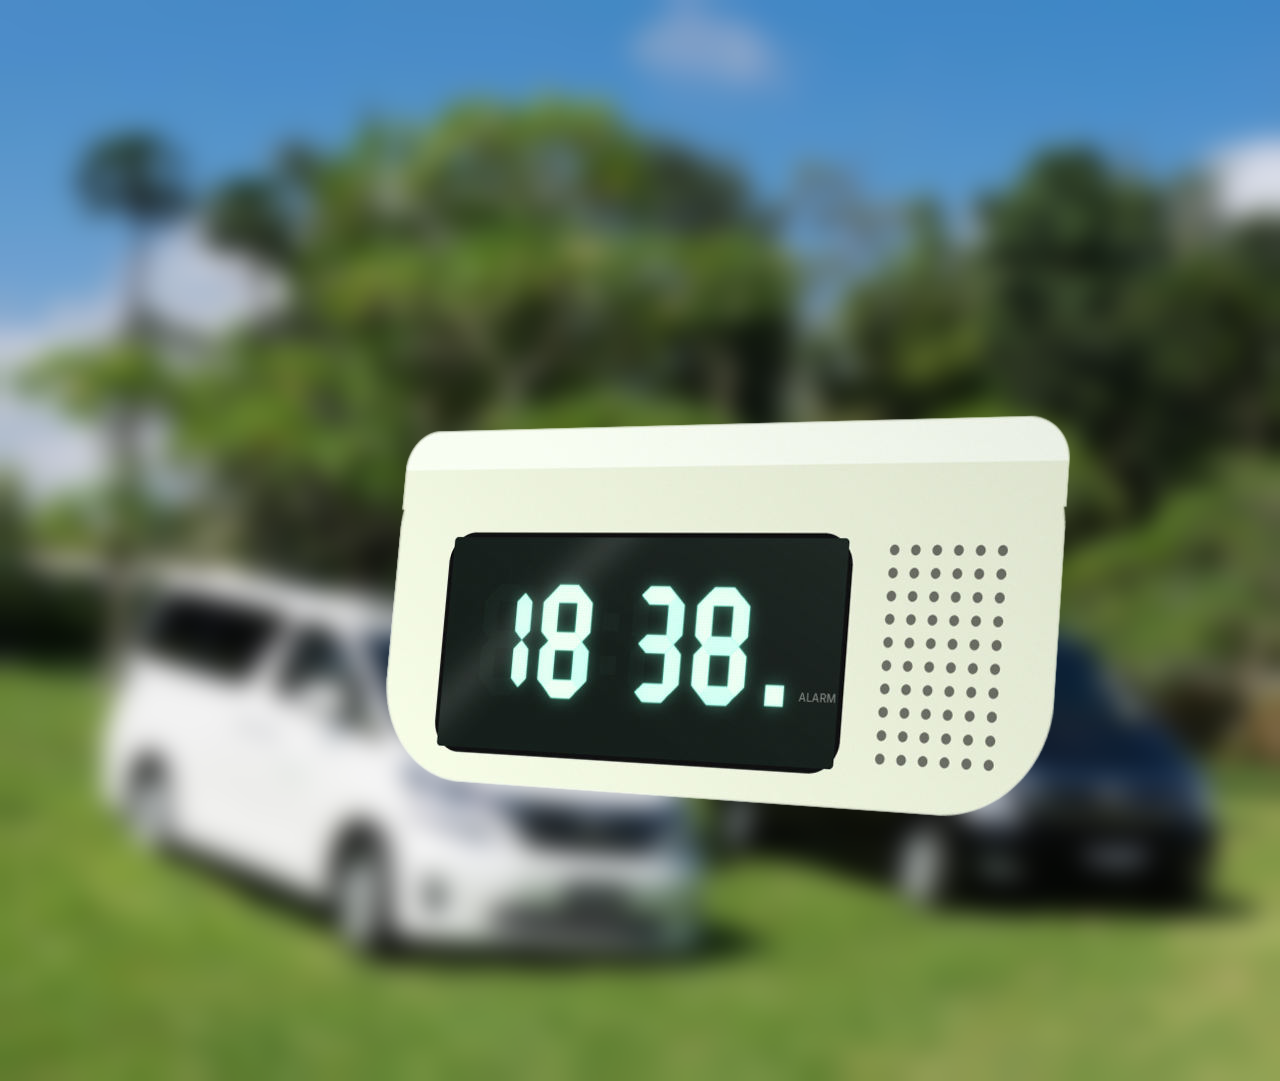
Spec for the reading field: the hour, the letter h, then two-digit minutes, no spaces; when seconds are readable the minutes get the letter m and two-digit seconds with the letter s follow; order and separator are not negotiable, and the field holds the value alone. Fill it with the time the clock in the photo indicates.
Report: 18h38
